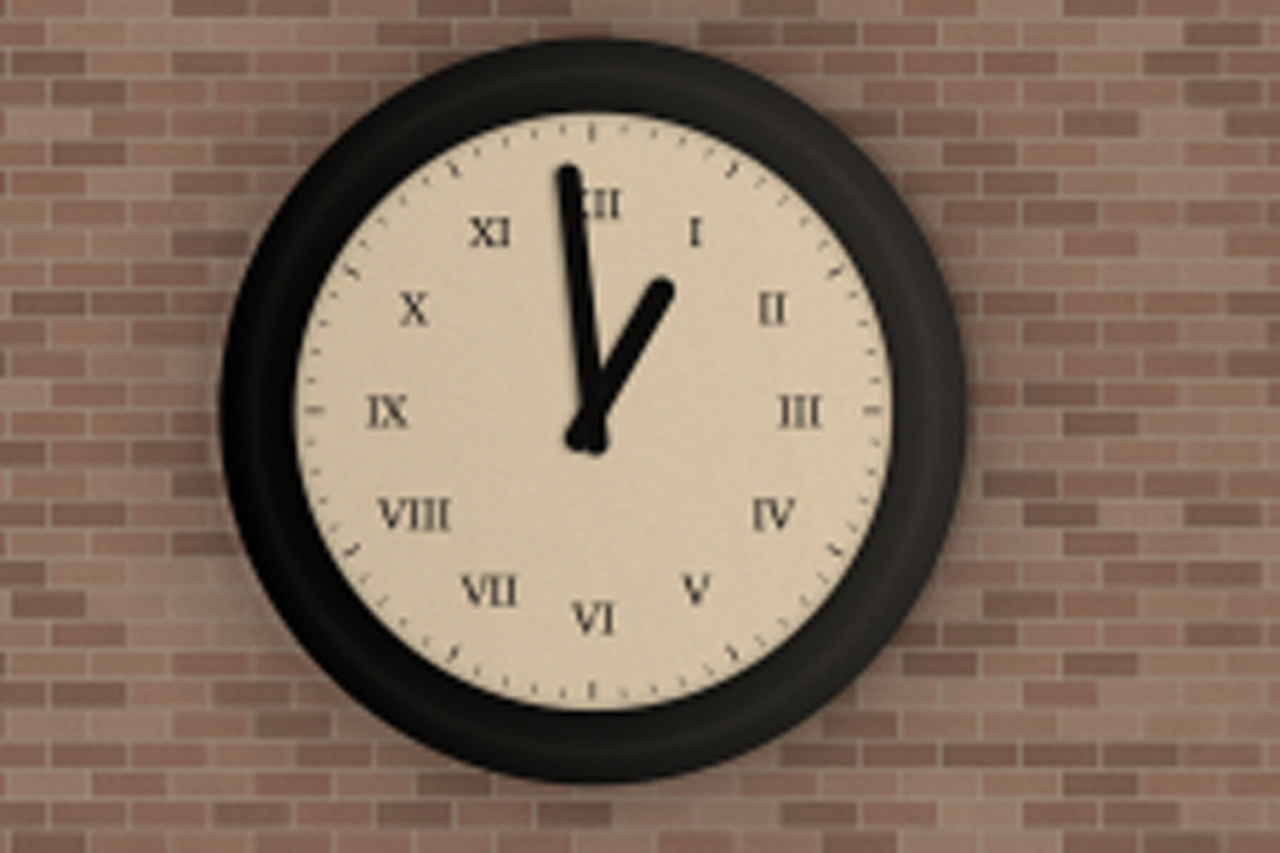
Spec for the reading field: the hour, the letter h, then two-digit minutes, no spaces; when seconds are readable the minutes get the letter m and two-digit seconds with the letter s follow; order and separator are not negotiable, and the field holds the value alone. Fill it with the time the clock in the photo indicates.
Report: 12h59
